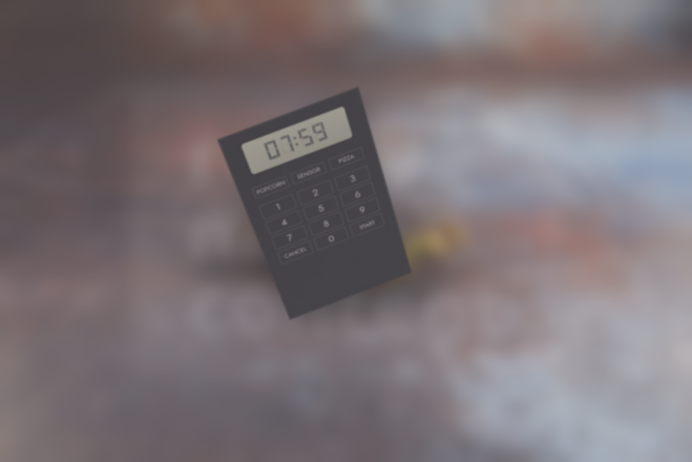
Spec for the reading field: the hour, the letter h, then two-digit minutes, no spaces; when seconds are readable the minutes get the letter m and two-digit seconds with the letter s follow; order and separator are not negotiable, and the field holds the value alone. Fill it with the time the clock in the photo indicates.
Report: 7h59
